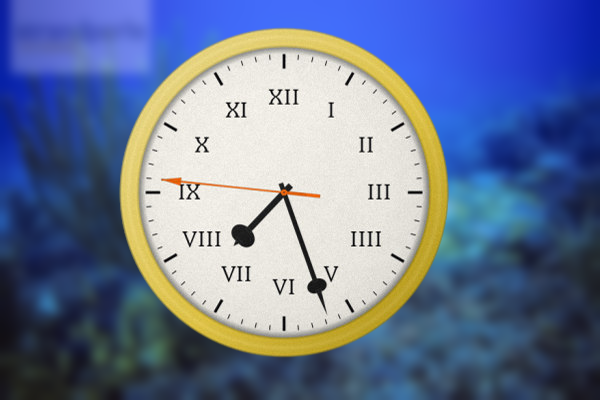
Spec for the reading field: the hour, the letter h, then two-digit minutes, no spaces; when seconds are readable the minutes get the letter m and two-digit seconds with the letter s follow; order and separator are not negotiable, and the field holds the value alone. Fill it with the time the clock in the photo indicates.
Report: 7h26m46s
